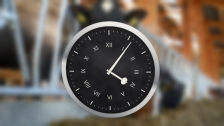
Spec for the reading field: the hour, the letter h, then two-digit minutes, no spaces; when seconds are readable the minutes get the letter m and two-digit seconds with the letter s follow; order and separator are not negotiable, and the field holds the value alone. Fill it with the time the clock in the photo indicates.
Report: 4h06
